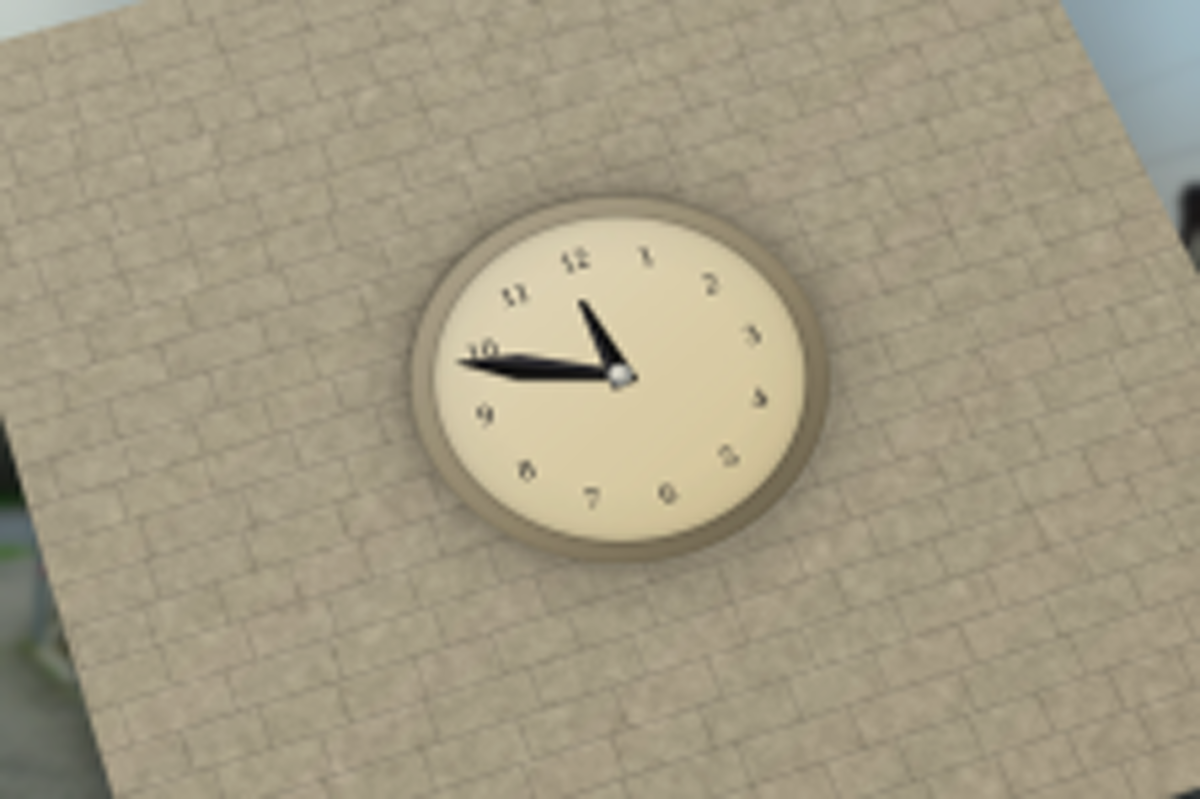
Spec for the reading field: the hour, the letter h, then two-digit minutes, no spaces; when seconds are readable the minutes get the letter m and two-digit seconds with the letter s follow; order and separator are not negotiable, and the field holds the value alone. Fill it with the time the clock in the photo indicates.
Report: 11h49
